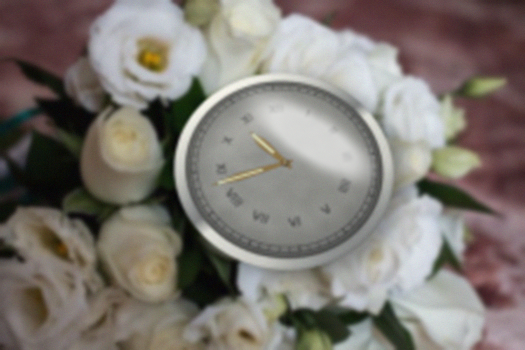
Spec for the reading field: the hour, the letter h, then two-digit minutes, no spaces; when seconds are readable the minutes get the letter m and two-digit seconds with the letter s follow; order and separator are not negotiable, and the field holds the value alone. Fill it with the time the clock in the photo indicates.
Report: 10h43
